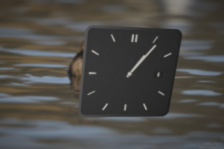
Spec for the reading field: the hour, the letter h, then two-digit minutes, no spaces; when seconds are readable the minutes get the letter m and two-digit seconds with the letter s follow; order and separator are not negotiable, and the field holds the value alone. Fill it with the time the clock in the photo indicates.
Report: 1h06
